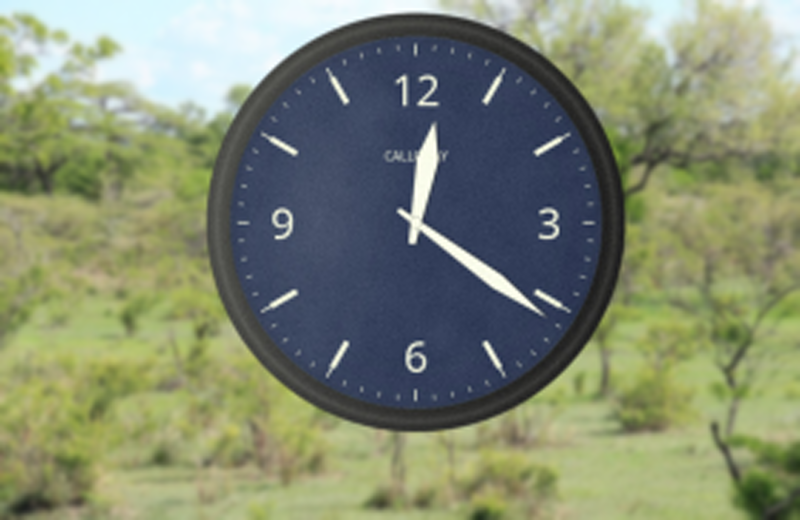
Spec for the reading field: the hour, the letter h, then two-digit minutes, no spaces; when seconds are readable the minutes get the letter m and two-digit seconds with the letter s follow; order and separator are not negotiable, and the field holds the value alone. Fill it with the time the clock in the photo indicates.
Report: 12h21
